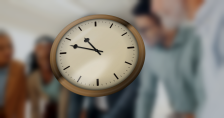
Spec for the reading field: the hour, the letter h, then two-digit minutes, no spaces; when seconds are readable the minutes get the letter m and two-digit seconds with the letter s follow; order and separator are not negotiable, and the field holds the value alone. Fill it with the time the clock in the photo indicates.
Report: 10h48
